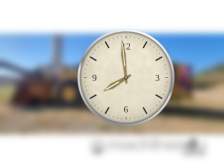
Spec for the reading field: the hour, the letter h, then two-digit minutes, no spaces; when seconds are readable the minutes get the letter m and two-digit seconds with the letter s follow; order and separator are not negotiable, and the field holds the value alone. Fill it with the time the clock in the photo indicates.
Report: 7h59
